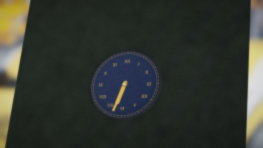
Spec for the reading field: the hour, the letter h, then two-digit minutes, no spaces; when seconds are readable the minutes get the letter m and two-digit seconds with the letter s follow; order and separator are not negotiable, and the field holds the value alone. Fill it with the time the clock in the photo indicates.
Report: 6h33
